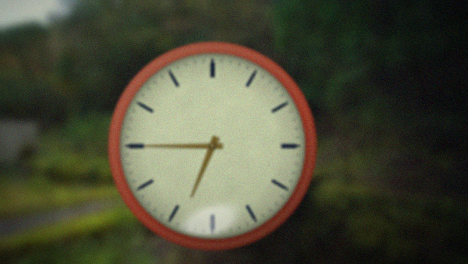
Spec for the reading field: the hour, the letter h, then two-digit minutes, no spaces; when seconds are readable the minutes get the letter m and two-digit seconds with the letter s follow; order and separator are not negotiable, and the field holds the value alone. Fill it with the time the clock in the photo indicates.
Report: 6h45
